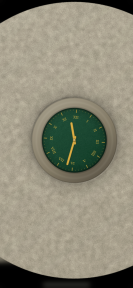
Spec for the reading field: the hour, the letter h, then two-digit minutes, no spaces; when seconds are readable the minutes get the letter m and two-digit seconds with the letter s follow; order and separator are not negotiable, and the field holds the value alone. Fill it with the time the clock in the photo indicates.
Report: 11h32
